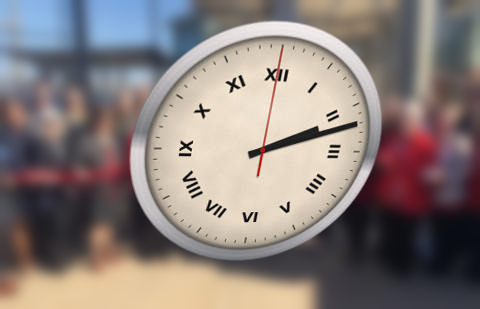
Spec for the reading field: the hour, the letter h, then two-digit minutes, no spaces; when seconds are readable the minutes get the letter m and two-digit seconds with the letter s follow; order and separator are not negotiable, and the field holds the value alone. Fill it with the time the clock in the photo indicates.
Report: 2h12m00s
